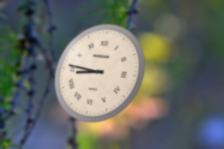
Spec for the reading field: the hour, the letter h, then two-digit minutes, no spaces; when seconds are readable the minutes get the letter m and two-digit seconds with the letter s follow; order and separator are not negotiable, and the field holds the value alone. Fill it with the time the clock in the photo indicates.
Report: 8h46
